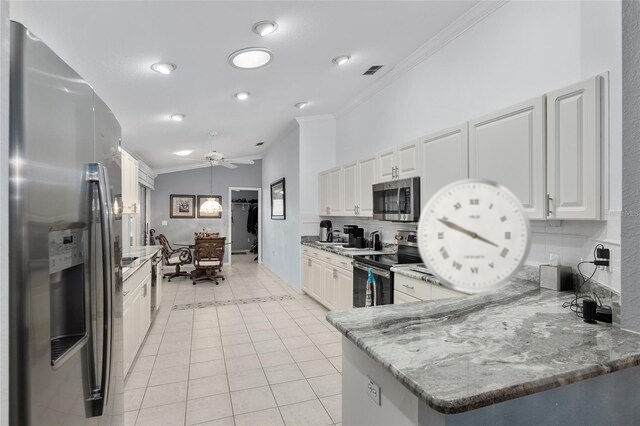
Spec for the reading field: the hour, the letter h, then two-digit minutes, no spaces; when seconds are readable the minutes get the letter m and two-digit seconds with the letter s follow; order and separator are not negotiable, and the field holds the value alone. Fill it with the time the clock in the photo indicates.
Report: 3h49
